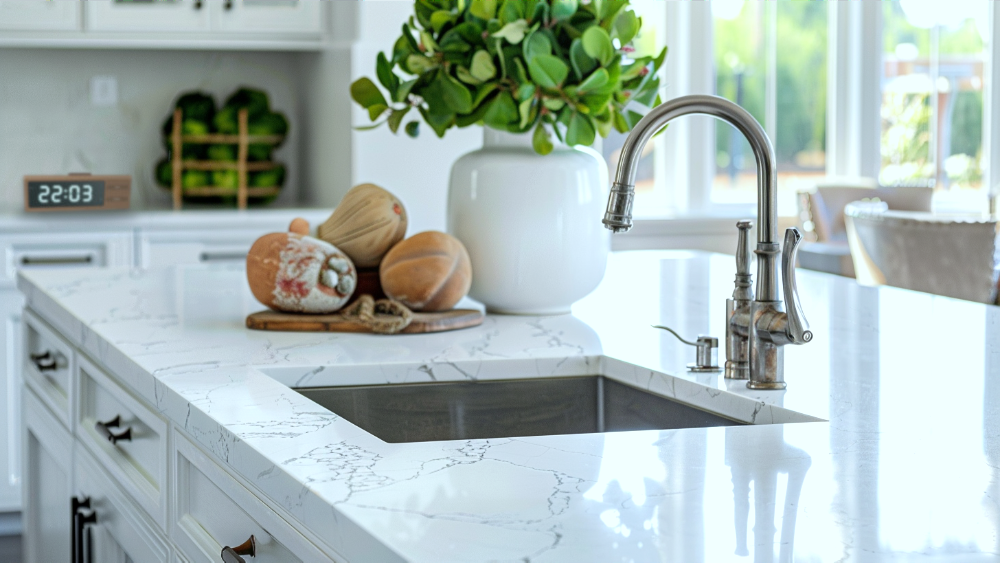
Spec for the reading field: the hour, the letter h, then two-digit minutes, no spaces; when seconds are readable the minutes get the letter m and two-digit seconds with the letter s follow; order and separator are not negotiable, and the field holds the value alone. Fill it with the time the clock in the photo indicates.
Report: 22h03
